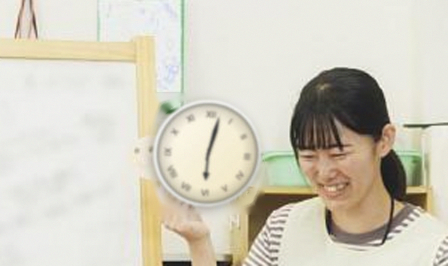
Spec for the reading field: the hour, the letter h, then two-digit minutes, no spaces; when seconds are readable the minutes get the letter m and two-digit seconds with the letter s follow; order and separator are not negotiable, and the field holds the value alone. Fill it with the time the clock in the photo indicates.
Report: 6h02
